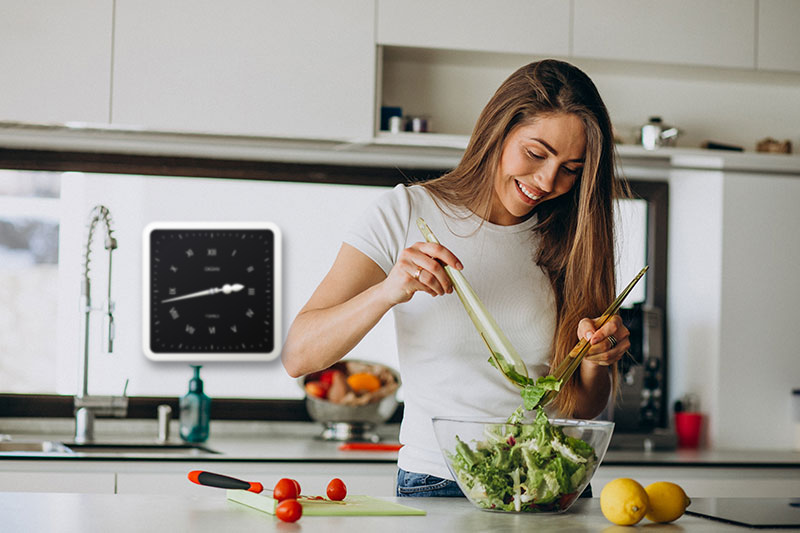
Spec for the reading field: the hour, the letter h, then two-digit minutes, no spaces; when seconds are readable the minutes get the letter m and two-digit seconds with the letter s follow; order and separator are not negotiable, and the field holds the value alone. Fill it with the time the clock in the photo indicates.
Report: 2h43
